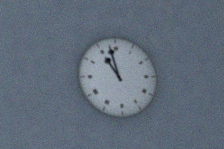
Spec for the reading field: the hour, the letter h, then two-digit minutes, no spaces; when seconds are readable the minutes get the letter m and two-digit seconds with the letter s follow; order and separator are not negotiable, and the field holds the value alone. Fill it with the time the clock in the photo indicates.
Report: 10h58
